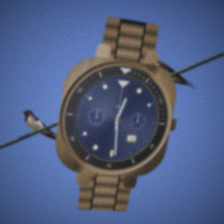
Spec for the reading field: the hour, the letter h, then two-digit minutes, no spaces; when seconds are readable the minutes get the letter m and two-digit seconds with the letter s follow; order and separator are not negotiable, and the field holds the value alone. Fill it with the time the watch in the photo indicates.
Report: 12h29
